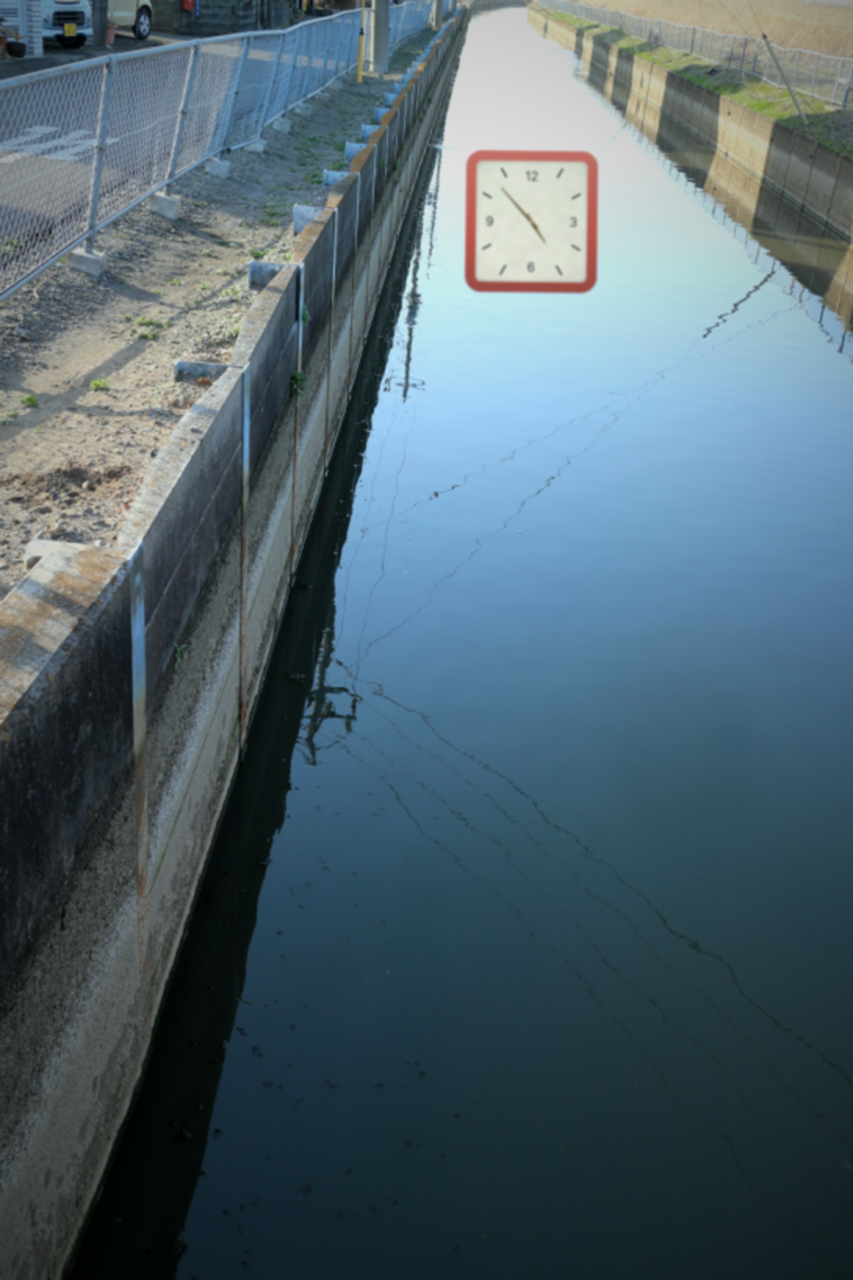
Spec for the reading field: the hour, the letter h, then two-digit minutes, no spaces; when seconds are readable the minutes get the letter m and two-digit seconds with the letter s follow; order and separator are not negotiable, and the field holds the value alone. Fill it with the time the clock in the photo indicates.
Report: 4h53
